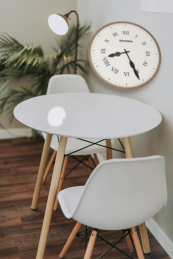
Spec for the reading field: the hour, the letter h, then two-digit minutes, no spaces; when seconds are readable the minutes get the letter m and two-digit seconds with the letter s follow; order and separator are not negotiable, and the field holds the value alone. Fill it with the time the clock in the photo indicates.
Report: 8h26
